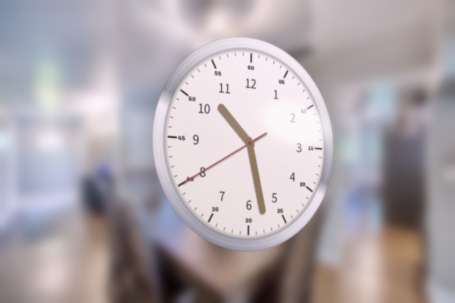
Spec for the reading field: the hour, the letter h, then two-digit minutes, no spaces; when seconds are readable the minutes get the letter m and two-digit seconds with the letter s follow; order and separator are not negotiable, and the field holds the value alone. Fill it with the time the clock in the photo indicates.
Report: 10h27m40s
